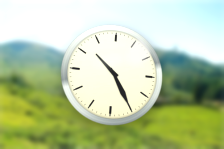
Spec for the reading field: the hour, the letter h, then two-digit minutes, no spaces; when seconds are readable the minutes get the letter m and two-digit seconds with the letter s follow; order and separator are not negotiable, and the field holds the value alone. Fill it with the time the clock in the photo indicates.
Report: 10h25
